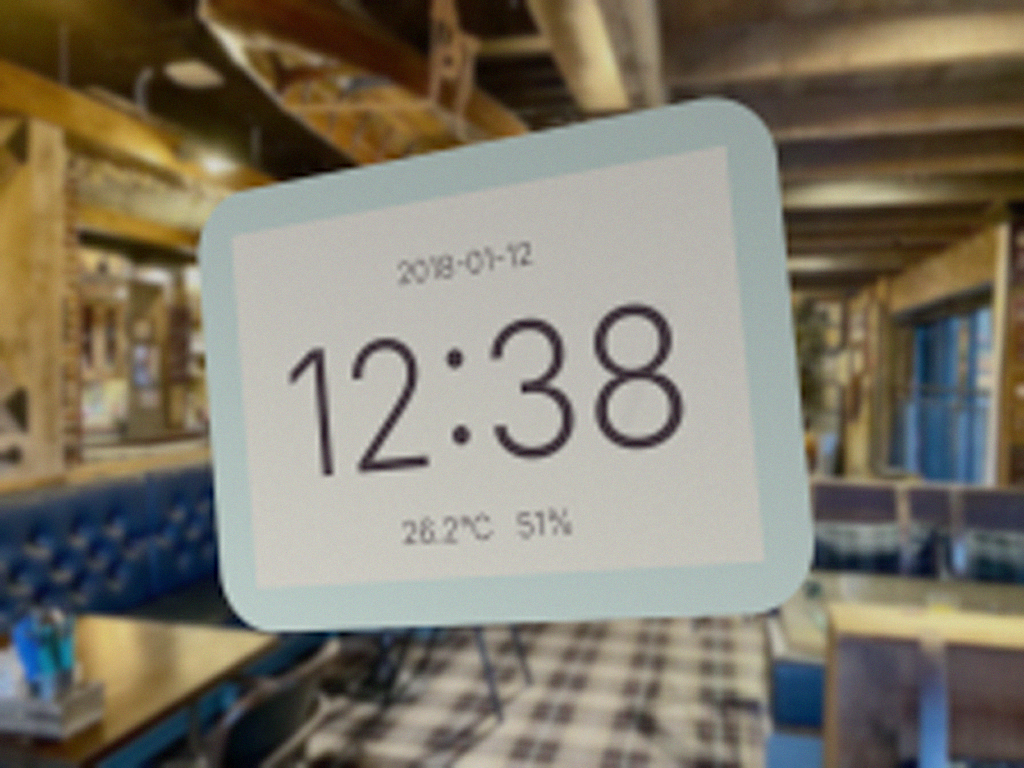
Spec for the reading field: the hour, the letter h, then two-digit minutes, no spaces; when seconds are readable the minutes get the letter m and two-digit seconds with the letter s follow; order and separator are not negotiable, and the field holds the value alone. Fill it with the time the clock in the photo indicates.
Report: 12h38
